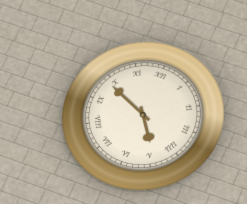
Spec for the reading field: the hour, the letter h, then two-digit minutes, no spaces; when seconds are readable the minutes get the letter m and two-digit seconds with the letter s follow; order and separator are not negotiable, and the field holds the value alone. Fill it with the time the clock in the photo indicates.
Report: 4h49
